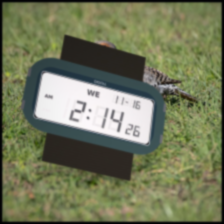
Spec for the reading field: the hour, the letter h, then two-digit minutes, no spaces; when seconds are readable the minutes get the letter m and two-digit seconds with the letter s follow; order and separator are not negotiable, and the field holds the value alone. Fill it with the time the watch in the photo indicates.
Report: 2h14m26s
